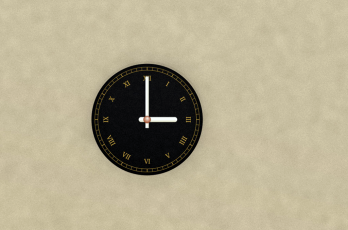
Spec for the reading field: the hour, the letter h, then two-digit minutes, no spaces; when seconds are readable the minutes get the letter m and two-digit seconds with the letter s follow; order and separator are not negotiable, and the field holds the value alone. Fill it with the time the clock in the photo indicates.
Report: 3h00
